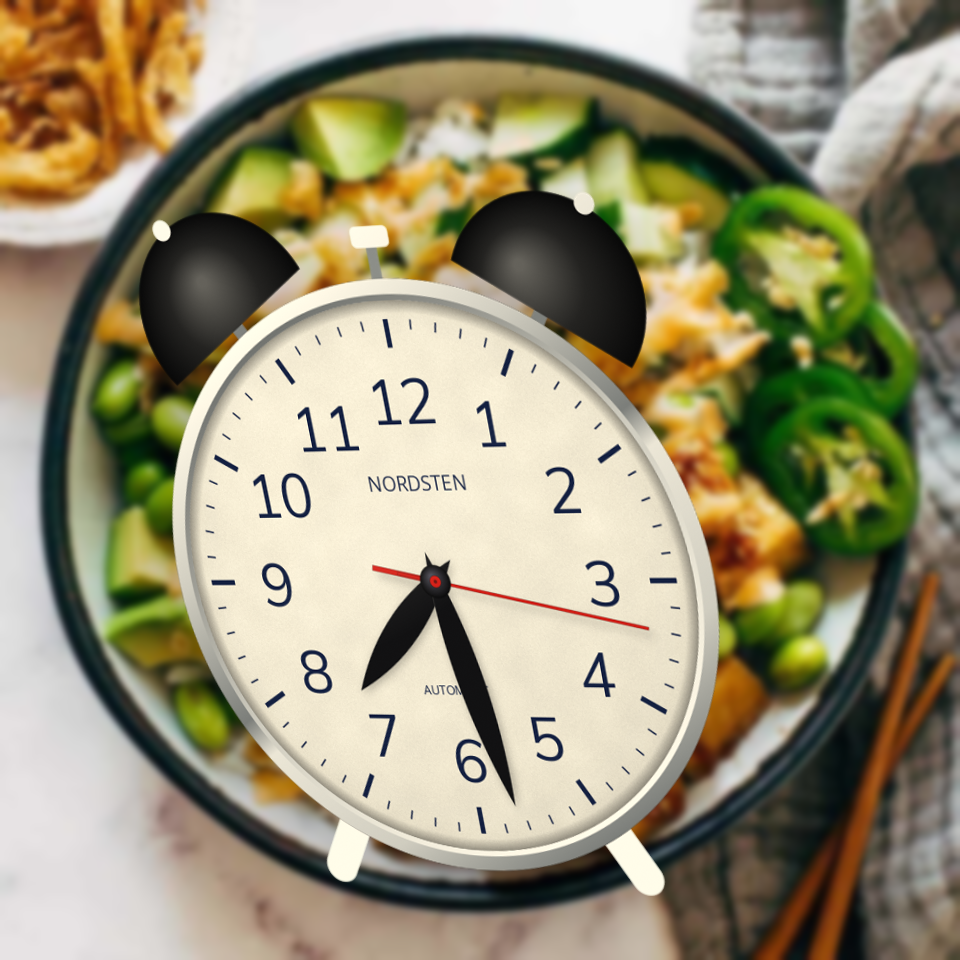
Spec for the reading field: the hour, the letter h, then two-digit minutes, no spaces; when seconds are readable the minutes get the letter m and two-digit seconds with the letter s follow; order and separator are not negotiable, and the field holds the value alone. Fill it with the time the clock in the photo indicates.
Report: 7h28m17s
